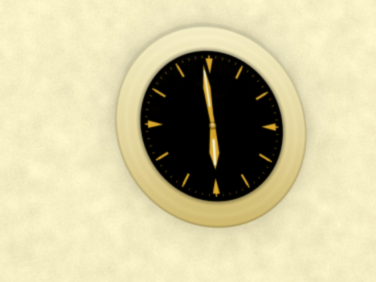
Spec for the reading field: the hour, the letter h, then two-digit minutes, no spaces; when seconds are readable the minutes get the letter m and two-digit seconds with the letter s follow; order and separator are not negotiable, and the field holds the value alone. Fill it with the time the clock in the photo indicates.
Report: 5h59
